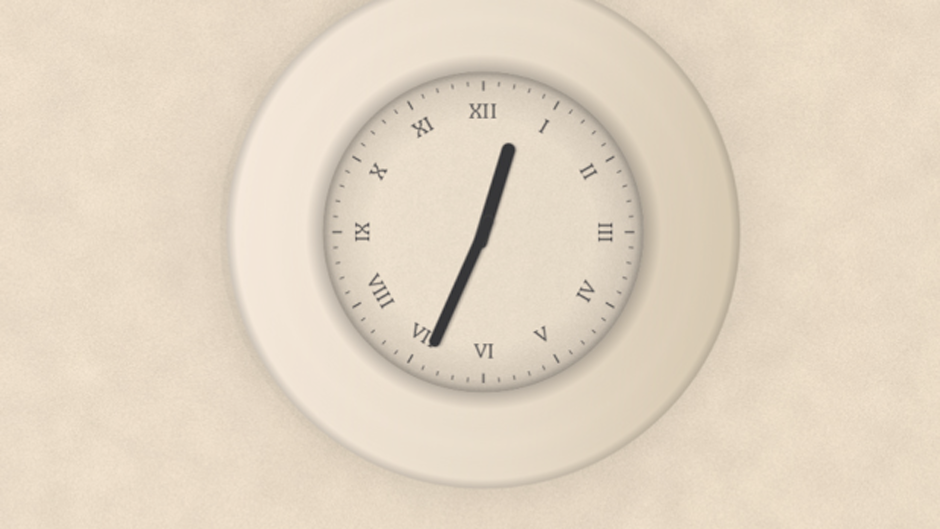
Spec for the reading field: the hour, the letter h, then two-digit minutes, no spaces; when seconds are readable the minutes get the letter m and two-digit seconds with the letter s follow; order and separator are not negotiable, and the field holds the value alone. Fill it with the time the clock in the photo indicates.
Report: 12h34
